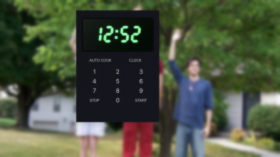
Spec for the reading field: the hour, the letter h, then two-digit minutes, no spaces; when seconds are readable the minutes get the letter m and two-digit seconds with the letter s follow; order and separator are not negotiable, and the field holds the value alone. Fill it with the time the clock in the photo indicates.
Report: 12h52
